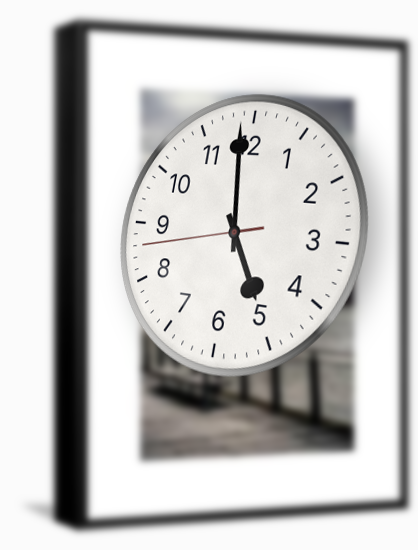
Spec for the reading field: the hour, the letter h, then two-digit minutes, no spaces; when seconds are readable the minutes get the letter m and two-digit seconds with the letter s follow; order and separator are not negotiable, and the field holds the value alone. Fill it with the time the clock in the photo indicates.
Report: 4h58m43s
